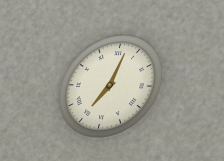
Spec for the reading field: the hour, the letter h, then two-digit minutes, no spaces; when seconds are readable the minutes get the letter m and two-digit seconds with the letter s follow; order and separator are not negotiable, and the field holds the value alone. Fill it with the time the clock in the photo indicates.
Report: 7h02
